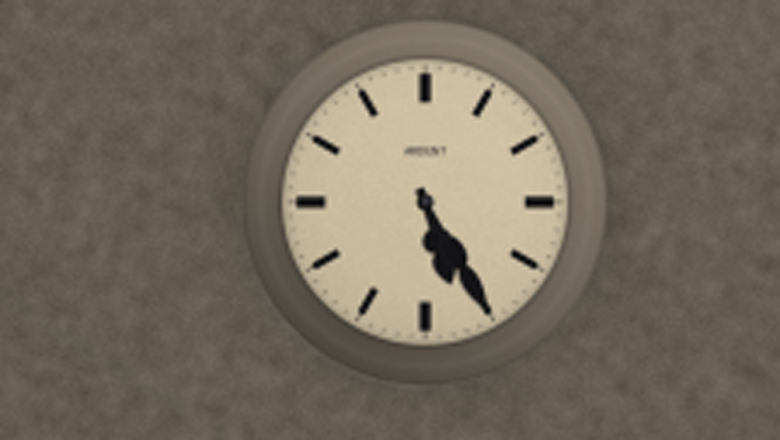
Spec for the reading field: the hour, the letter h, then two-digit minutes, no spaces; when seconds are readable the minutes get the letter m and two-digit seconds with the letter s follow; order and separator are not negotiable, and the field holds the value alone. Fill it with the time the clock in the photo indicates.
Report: 5h25
